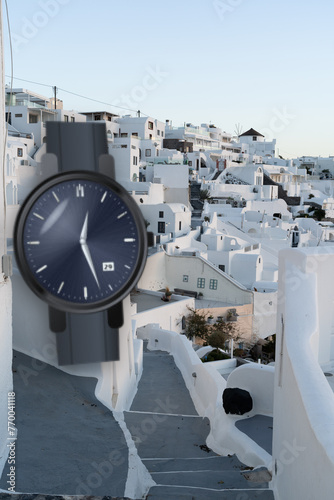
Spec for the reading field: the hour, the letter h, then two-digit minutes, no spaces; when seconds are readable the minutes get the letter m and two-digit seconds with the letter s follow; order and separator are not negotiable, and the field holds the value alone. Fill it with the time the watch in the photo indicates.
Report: 12h27
